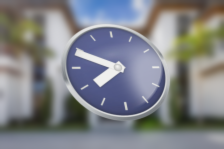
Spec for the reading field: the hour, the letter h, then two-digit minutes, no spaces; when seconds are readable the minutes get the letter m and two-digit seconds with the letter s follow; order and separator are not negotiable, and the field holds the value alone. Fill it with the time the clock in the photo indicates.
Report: 7h49
